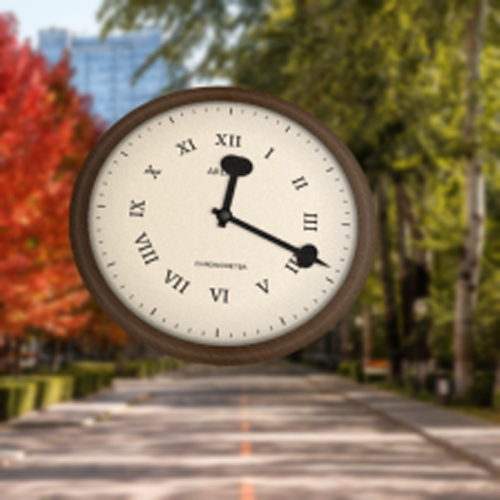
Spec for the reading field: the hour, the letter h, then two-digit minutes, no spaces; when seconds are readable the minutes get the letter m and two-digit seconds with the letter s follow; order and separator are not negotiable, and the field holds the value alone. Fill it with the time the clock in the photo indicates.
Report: 12h19
